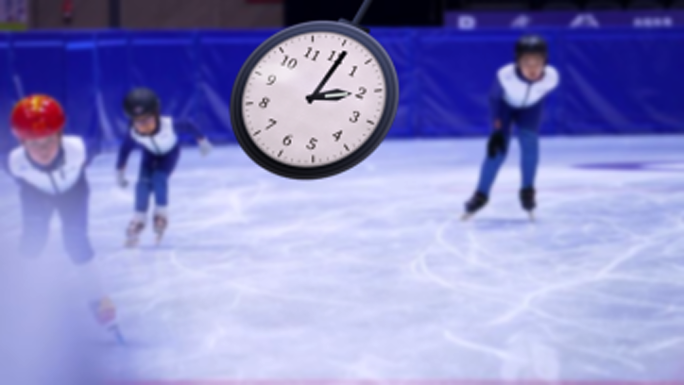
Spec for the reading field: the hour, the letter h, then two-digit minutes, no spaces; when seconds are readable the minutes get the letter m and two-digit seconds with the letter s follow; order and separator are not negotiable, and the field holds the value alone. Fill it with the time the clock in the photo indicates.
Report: 2h01
